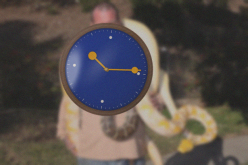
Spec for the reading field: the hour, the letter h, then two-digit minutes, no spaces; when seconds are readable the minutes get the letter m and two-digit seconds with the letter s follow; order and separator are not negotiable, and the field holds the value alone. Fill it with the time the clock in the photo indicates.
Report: 10h14
